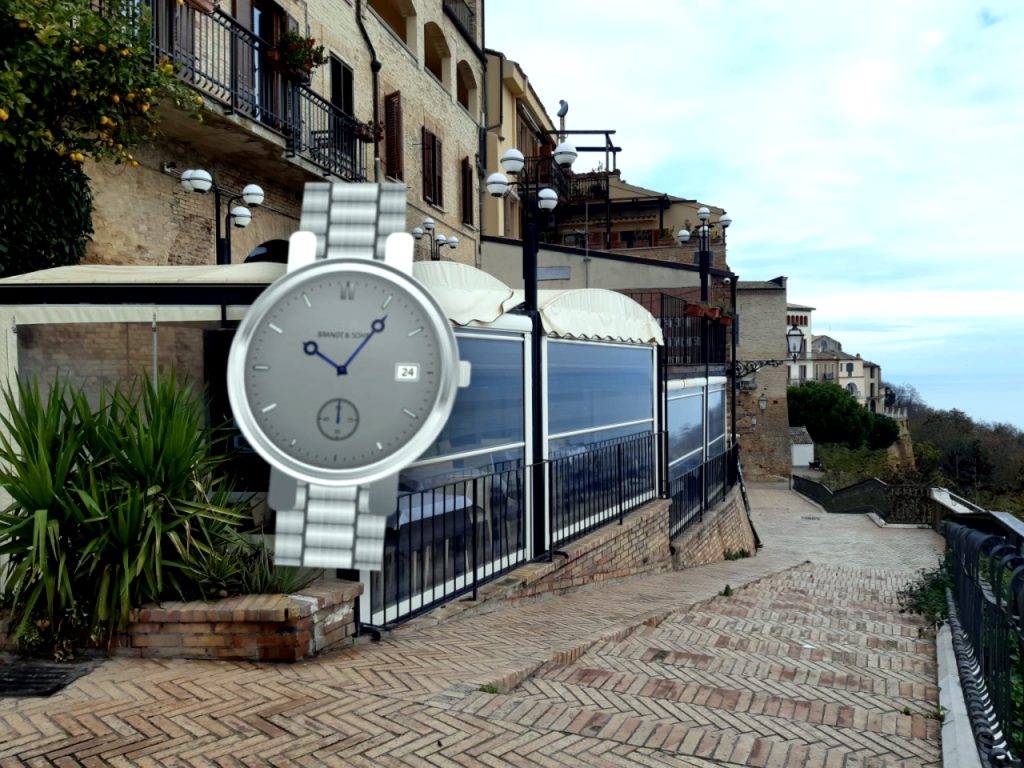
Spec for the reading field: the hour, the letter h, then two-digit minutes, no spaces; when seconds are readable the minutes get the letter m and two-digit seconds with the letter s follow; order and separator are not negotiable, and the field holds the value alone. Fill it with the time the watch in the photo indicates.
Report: 10h06
